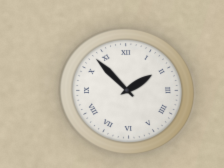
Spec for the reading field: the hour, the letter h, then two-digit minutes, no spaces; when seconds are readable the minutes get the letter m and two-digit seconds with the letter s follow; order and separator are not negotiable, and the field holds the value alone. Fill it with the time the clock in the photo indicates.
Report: 1h53
